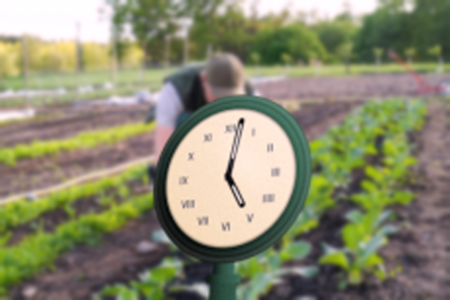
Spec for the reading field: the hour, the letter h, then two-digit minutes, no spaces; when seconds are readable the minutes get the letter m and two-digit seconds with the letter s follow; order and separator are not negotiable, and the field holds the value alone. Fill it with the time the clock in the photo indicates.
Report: 5h02
